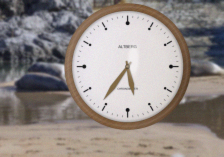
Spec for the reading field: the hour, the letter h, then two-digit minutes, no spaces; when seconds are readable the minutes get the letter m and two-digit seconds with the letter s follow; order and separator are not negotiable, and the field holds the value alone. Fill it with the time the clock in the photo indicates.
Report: 5h36
